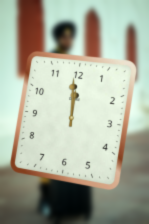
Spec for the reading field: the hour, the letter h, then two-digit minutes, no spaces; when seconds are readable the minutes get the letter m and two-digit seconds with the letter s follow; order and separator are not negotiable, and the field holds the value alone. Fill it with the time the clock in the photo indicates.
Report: 11h59
